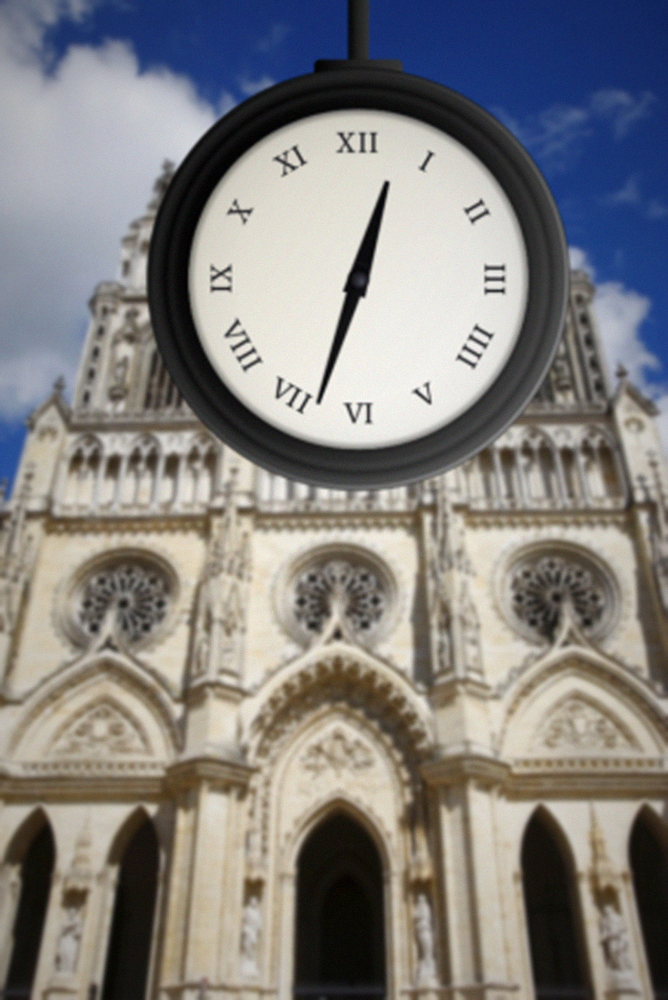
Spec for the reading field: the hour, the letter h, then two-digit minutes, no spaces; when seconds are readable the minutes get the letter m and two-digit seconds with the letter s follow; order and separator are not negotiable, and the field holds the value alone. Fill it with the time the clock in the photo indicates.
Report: 12h33
